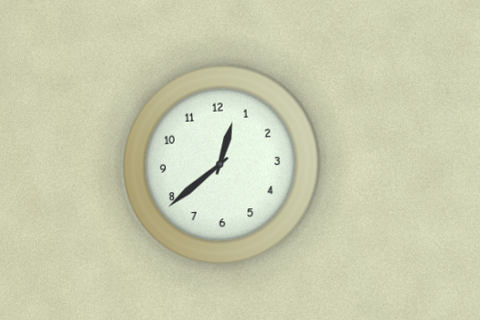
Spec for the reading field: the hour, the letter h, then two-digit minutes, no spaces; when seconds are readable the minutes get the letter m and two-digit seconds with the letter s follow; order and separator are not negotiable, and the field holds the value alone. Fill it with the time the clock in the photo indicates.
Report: 12h39
